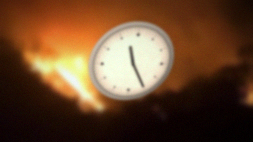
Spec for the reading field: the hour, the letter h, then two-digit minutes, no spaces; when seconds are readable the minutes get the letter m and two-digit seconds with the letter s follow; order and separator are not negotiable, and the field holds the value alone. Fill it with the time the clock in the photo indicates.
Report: 11h25
